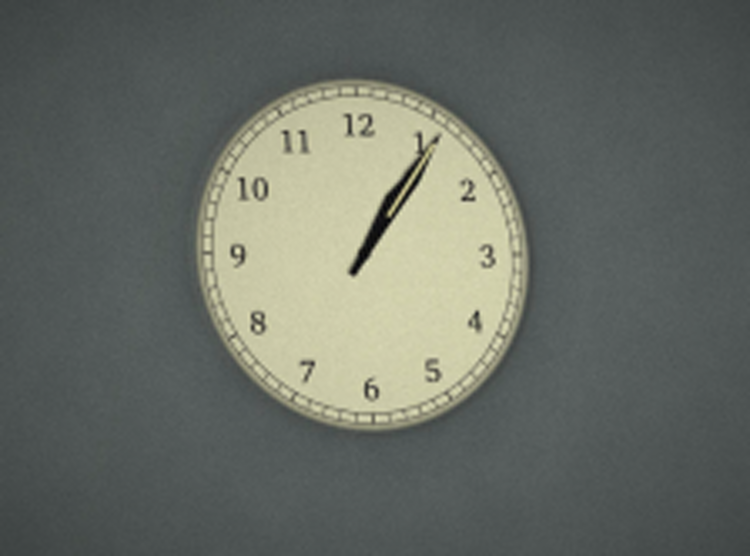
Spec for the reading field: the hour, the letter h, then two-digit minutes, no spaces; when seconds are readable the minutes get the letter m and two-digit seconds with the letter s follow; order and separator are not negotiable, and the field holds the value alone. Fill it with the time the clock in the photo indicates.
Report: 1h06
